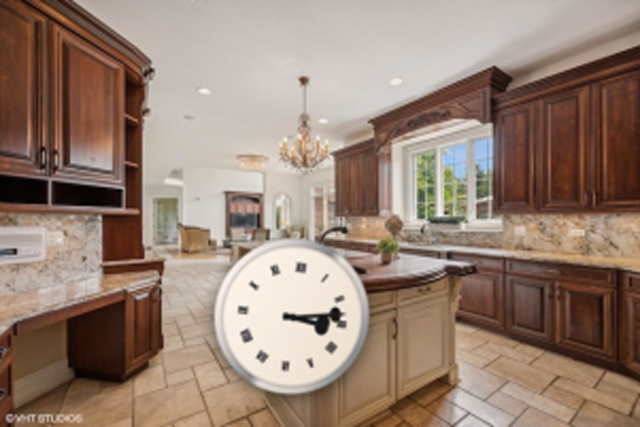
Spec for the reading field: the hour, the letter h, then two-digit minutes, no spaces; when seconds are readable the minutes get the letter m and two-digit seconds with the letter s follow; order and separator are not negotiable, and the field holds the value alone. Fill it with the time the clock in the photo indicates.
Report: 3h13
